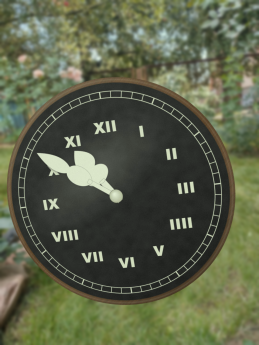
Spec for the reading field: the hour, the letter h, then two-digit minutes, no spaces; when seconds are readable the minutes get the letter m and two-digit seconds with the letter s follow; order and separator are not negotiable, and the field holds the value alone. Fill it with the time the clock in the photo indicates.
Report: 10h51
